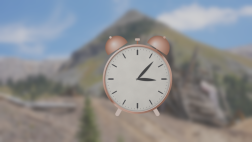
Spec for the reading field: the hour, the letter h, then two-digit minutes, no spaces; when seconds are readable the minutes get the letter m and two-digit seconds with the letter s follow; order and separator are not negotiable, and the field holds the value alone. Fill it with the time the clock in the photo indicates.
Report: 3h07
